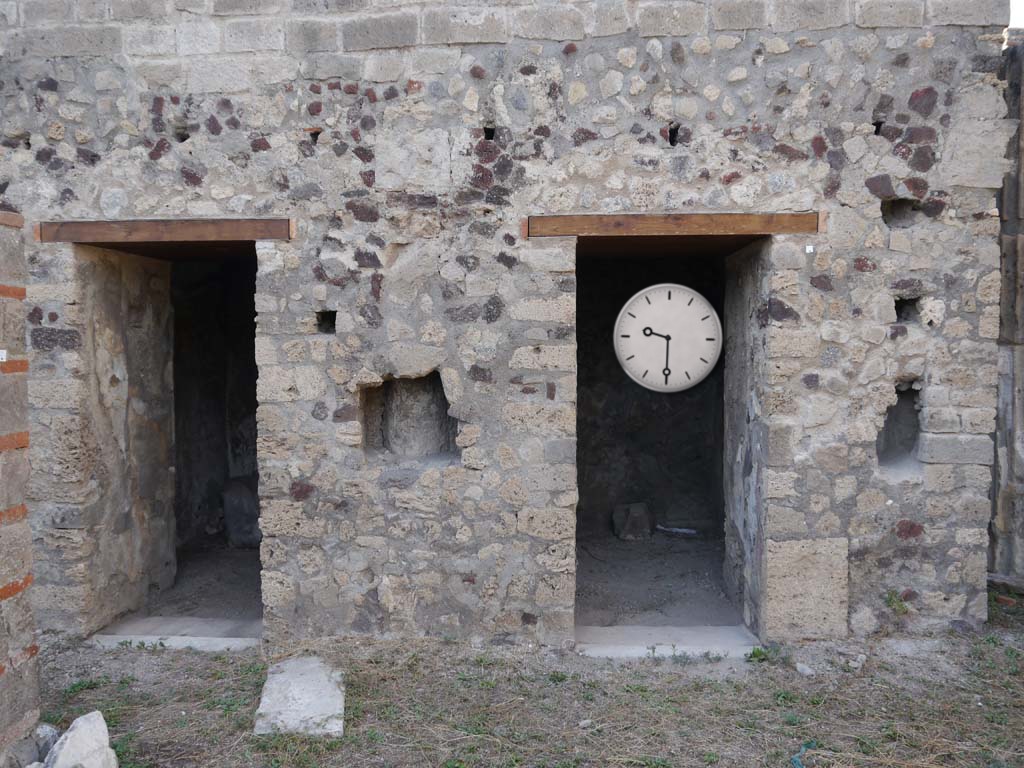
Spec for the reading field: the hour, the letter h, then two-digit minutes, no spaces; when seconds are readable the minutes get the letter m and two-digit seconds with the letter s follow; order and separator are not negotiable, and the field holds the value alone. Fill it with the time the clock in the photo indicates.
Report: 9h30
